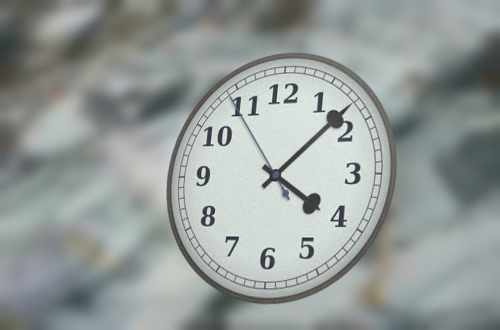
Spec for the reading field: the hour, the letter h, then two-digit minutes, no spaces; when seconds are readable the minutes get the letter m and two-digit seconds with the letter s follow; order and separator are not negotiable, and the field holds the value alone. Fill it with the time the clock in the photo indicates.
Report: 4h07m54s
